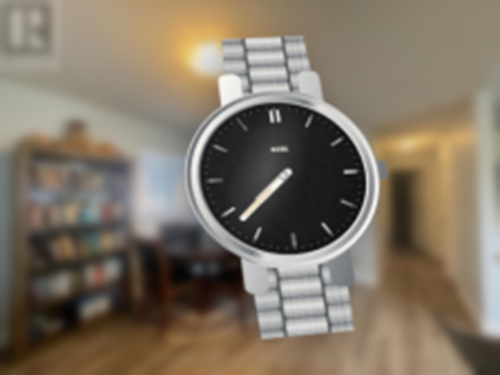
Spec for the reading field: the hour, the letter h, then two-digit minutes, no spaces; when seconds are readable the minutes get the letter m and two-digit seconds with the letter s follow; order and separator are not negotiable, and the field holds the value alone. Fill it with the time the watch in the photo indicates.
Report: 7h38
